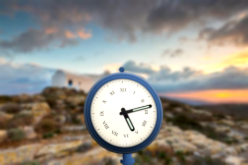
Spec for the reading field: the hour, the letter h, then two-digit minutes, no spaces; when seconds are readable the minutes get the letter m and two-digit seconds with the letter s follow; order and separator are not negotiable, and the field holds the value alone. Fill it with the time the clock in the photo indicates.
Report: 5h13
